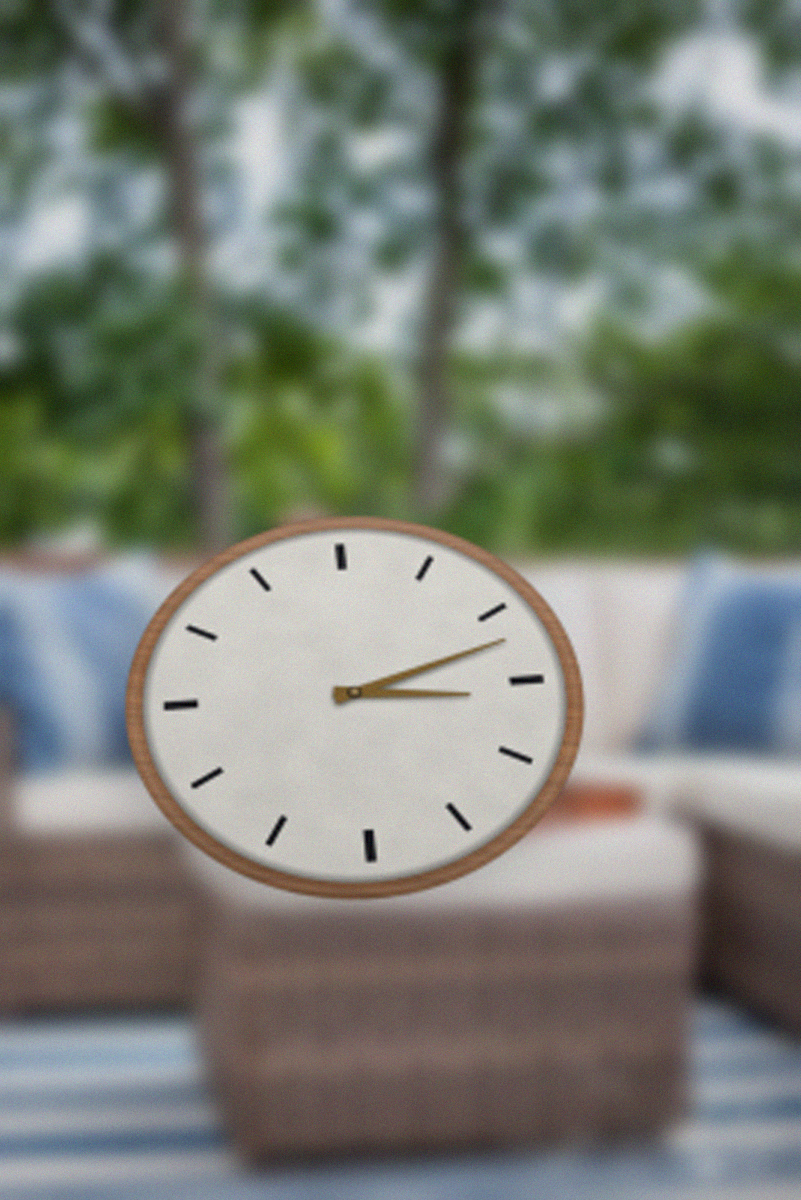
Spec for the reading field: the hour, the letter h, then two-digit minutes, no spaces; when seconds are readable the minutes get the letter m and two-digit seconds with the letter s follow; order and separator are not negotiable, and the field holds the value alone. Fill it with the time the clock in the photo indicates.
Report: 3h12
